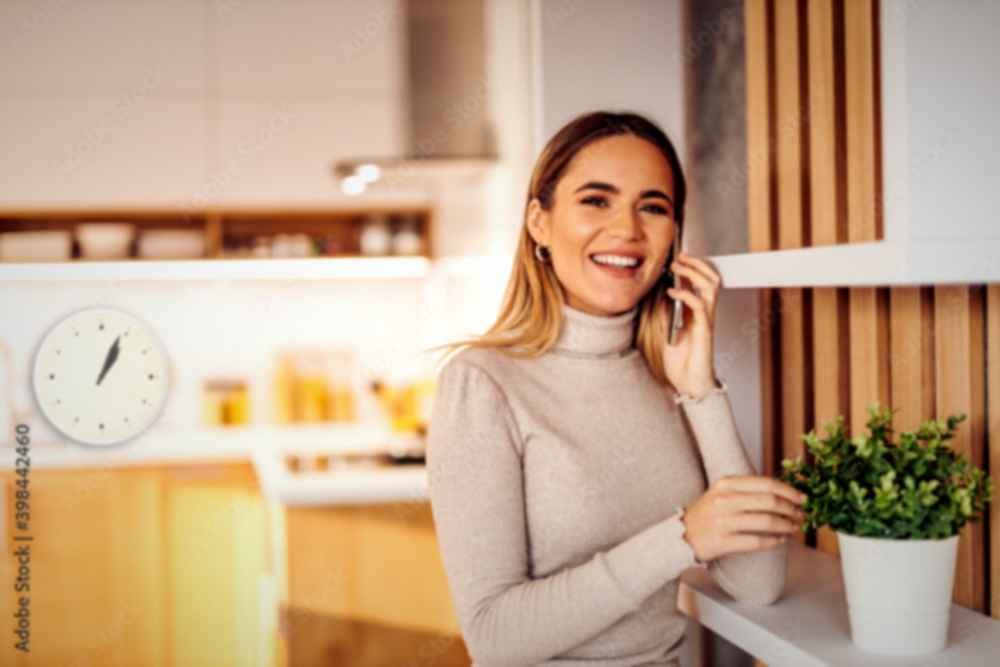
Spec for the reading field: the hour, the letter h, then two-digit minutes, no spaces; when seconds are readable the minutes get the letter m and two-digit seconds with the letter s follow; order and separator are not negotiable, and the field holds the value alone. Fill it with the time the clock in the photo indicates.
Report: 1h04
